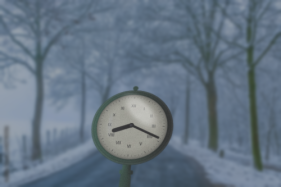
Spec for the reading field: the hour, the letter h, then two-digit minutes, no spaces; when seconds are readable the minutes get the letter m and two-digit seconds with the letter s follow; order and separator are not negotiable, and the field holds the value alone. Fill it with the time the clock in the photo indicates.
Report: 8h19
